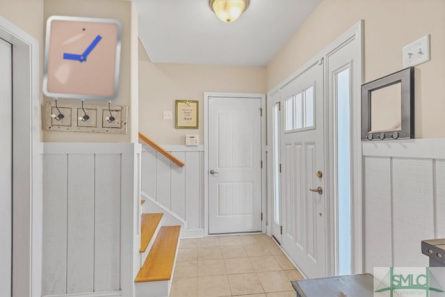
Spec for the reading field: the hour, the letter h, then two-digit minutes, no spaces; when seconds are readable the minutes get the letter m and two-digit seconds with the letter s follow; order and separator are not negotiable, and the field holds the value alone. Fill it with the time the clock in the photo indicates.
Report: 9h06
